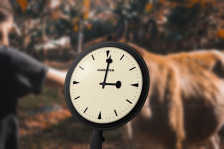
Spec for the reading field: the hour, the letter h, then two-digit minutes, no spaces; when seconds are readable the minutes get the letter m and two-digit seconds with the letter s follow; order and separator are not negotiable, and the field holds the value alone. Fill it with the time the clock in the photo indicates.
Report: 3h01
